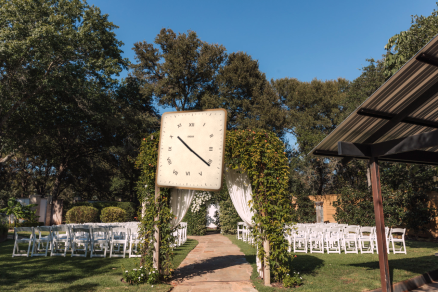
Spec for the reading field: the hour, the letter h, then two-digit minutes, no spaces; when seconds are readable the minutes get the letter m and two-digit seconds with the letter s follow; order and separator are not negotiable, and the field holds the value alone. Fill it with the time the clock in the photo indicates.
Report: 10h21
